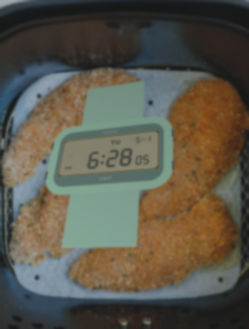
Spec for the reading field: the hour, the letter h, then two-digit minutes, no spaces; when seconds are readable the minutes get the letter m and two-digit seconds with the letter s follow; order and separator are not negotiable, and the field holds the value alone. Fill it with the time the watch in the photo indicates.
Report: 6h28
